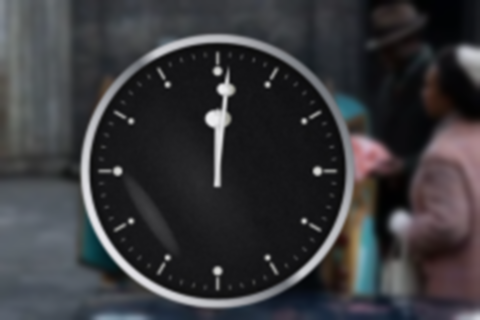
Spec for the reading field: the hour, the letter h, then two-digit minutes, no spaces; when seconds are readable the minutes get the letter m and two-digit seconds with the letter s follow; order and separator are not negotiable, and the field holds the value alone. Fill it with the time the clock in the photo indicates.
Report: 12h01
